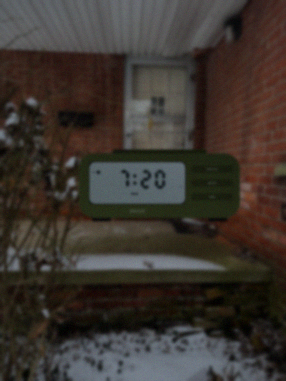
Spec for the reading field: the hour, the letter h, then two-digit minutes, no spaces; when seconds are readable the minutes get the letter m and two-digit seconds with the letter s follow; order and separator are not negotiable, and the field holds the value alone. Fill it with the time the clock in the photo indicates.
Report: 7h20
